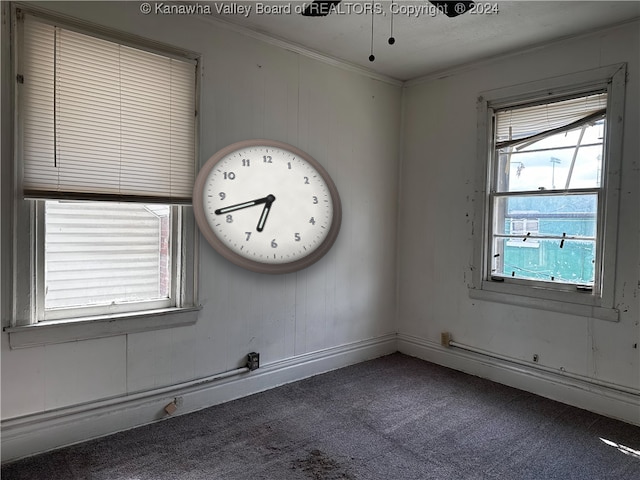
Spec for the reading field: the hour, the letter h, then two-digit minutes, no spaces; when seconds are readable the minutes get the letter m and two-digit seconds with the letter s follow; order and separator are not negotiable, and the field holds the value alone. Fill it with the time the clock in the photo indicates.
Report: 6h42
